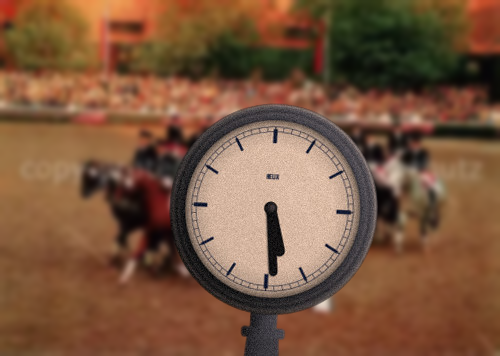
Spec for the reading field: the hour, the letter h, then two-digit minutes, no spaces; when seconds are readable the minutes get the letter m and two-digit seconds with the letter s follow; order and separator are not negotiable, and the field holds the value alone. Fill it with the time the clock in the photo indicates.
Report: 5h29
